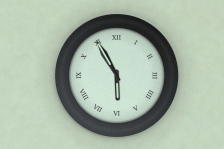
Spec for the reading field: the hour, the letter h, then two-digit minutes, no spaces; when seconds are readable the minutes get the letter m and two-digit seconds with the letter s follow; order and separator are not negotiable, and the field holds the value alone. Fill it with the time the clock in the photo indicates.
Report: 5h55
